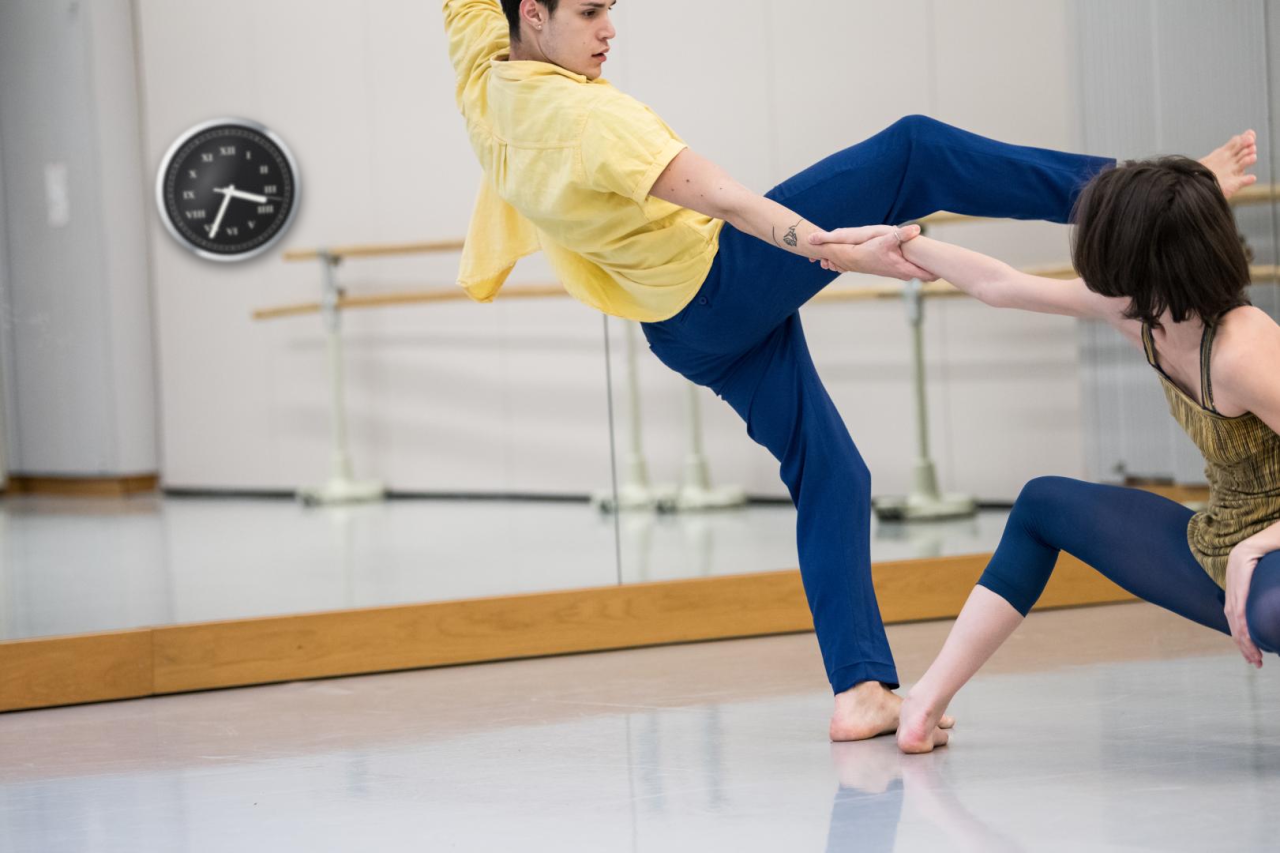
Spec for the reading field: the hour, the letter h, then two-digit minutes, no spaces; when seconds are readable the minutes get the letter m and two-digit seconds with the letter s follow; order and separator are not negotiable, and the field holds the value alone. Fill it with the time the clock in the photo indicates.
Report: 3h34m17s
